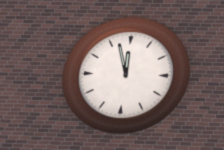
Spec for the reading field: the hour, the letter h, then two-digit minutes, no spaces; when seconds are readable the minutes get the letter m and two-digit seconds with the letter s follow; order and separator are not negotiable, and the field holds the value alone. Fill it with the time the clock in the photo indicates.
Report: 11h57
